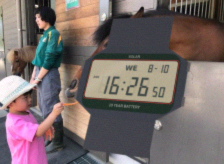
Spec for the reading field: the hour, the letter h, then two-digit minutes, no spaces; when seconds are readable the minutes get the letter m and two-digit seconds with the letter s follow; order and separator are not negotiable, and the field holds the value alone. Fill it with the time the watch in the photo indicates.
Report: 16h26m50s
